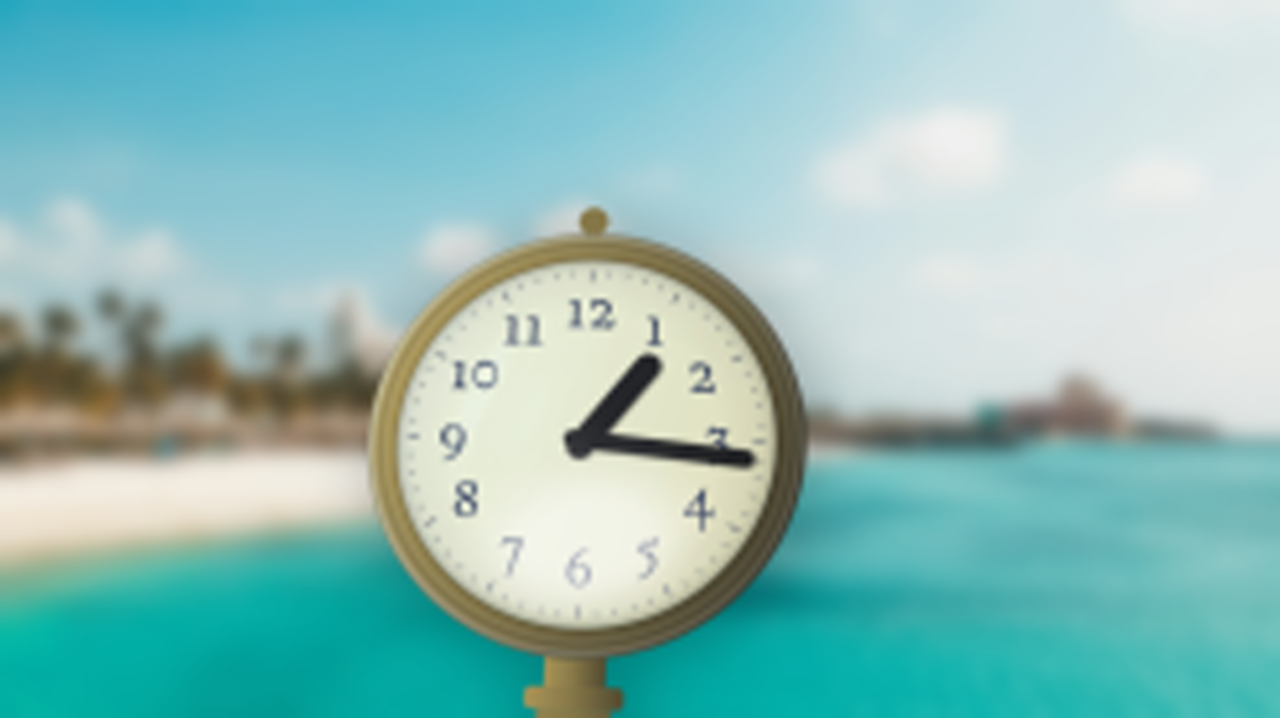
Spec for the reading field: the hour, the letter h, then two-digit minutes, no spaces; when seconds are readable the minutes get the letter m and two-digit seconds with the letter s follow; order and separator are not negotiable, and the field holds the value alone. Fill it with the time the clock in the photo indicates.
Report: 1h16
